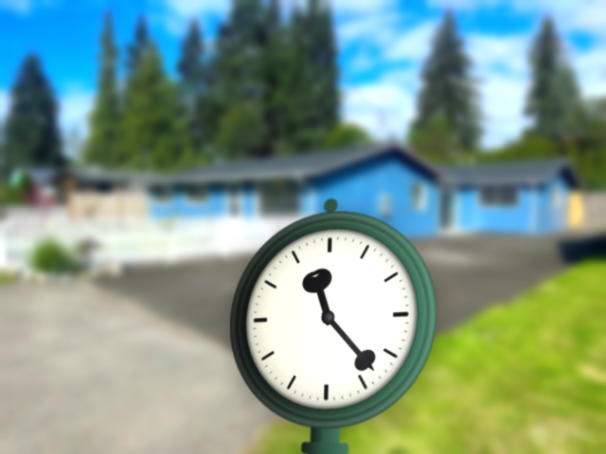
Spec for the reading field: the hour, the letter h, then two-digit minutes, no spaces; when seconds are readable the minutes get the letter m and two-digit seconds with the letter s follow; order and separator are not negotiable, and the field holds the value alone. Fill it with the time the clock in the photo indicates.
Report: 11h23
